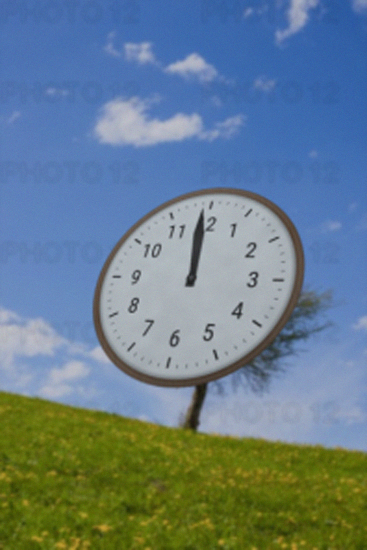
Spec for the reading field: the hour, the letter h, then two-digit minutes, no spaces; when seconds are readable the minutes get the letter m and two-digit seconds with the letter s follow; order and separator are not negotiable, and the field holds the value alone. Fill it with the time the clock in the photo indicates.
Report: 11h59
